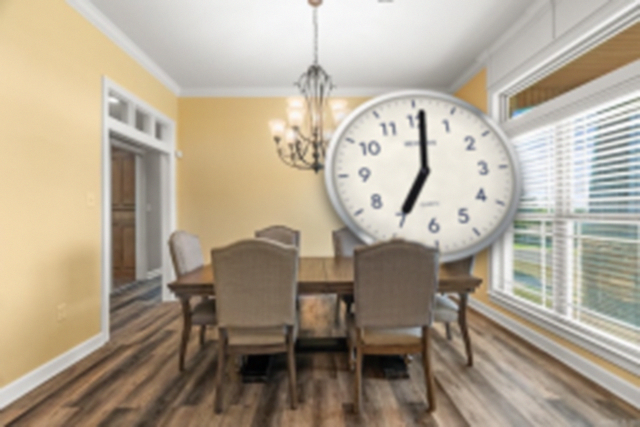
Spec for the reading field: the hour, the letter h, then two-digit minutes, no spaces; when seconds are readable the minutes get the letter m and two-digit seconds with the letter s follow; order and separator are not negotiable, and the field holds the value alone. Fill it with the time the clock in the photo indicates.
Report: 7h01
